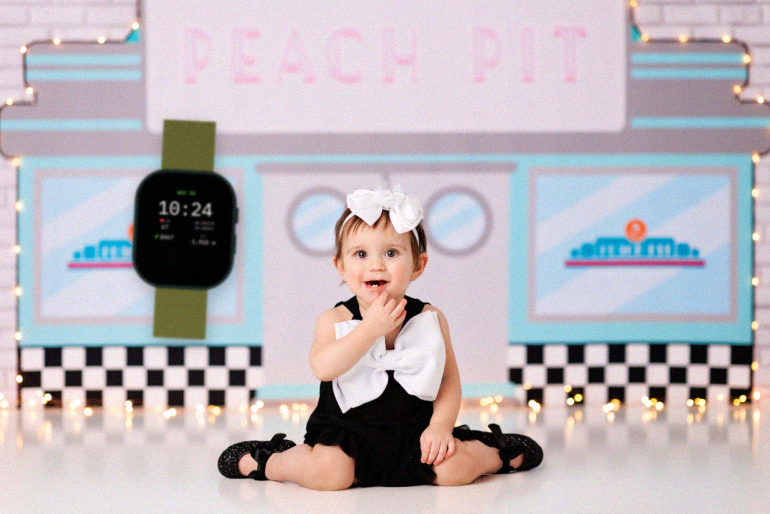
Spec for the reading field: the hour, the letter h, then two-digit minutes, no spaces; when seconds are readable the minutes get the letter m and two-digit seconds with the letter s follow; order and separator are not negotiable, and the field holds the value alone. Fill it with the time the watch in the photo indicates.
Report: 10h24
